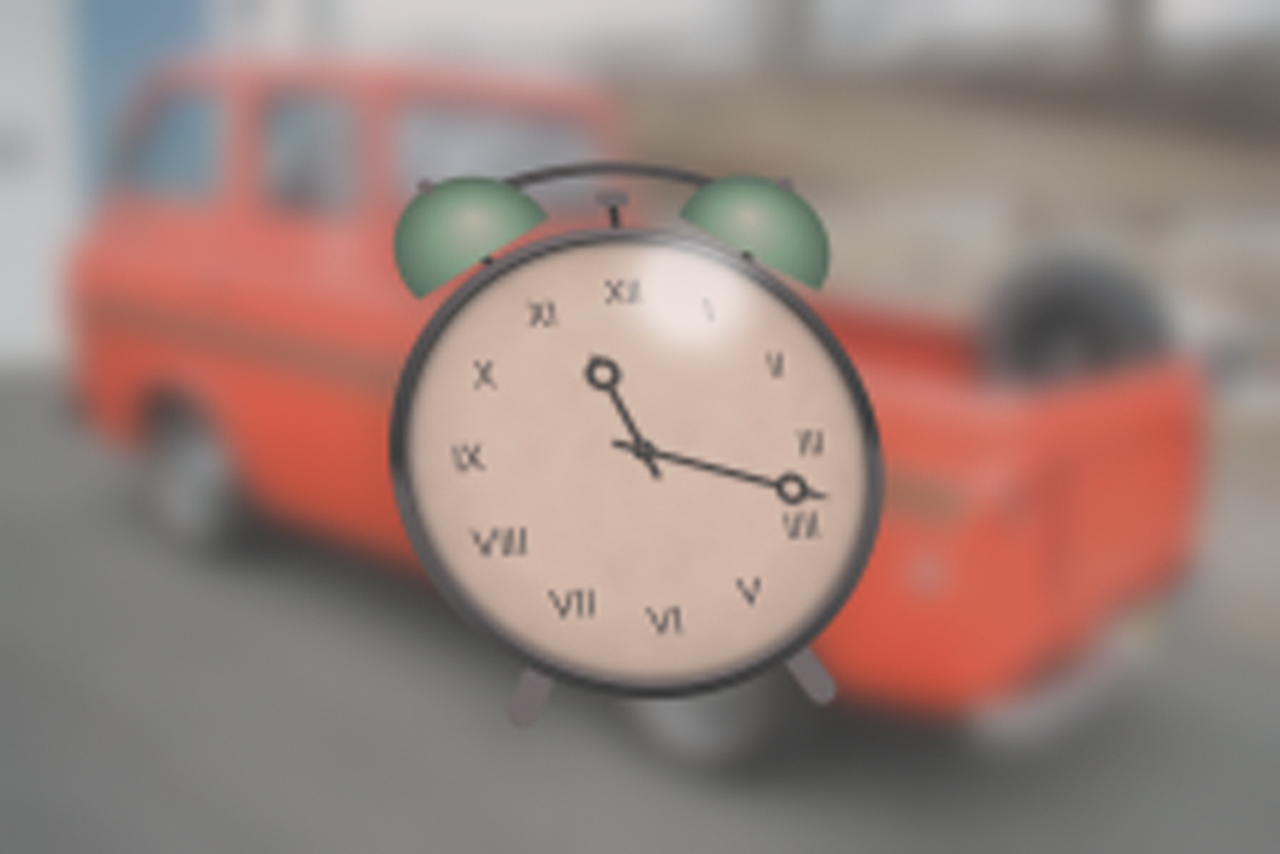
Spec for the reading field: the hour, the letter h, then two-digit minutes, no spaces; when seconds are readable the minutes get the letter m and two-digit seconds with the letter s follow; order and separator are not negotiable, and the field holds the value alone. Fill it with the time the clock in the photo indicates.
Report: 11h18
